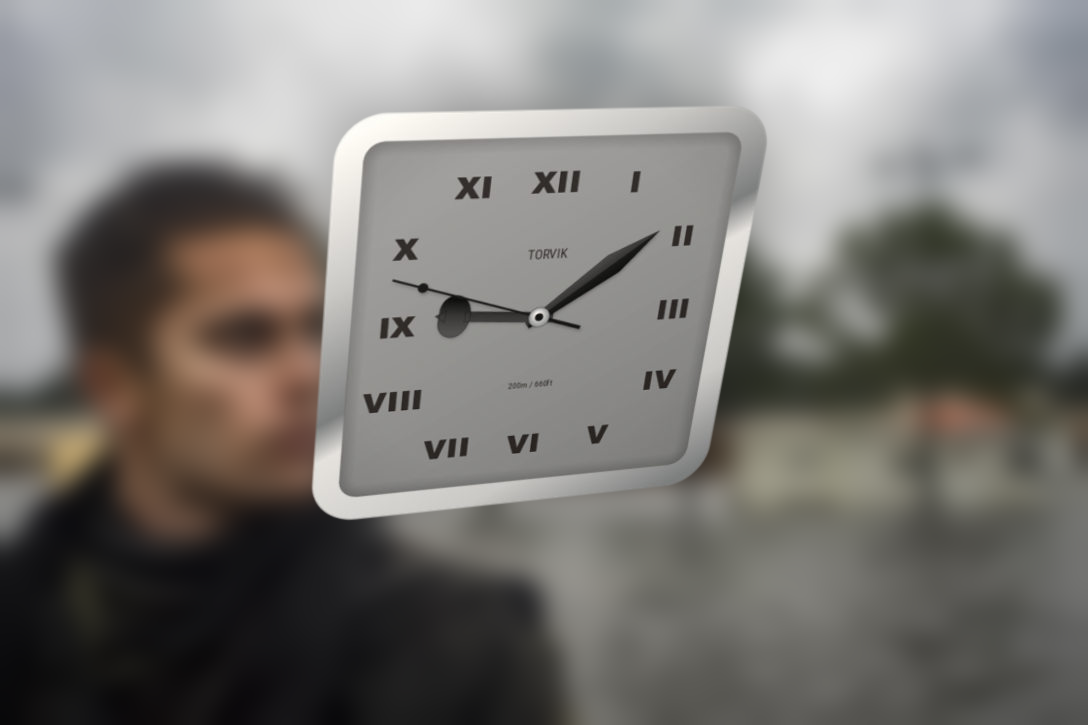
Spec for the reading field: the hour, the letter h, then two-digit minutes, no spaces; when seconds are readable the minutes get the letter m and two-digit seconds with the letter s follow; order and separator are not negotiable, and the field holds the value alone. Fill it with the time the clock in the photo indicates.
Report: 9h08m48s
